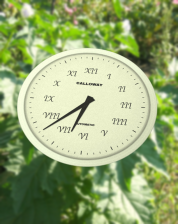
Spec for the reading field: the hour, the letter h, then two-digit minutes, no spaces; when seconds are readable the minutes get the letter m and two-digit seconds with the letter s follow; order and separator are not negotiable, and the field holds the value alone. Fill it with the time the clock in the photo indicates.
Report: 6h38
